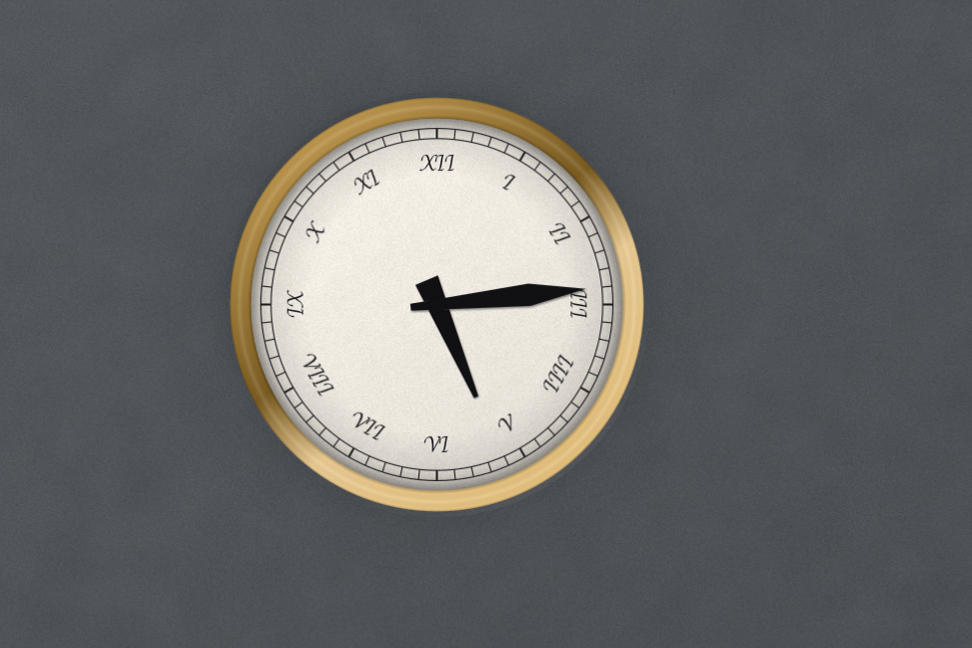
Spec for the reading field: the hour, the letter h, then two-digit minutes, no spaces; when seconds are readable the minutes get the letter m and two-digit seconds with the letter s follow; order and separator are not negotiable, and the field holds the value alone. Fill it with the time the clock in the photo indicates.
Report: 5h14
